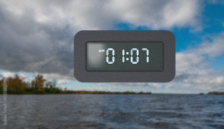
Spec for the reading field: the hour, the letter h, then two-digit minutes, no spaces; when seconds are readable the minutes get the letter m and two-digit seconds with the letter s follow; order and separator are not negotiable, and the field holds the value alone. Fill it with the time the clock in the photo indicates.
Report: 1h07
